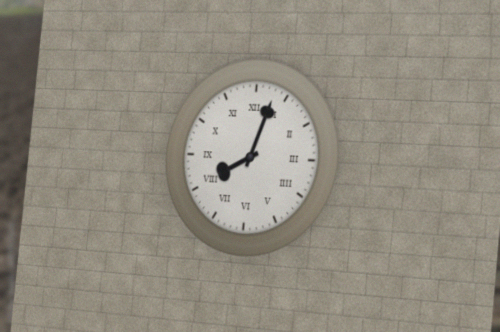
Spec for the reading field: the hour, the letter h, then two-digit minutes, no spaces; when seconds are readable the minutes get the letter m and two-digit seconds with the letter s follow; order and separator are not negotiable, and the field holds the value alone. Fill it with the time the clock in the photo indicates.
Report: 8h03
